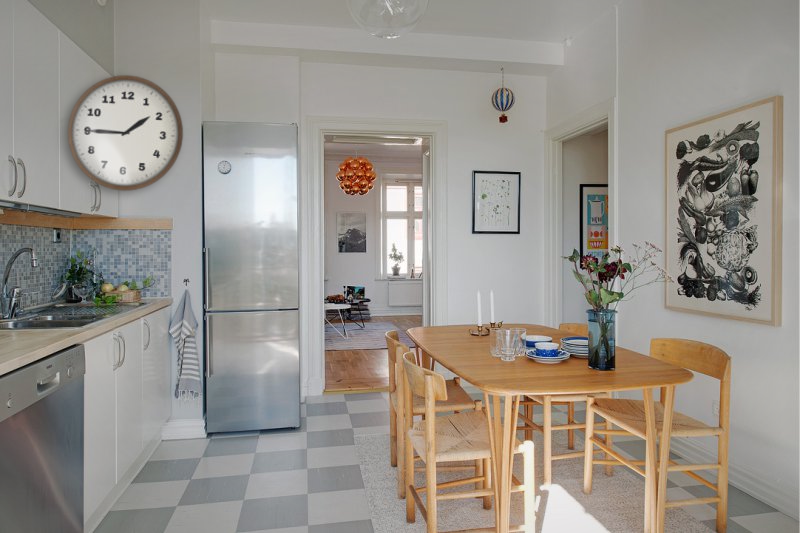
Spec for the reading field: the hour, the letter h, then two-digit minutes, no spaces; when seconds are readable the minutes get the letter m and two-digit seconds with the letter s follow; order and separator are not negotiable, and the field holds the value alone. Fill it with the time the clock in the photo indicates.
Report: 1h45
